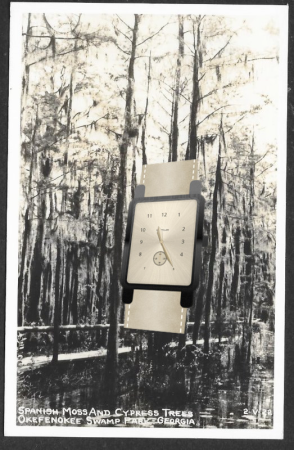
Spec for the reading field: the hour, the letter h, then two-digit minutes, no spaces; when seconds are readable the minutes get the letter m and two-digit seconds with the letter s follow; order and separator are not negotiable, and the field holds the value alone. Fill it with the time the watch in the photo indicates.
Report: 11h25
